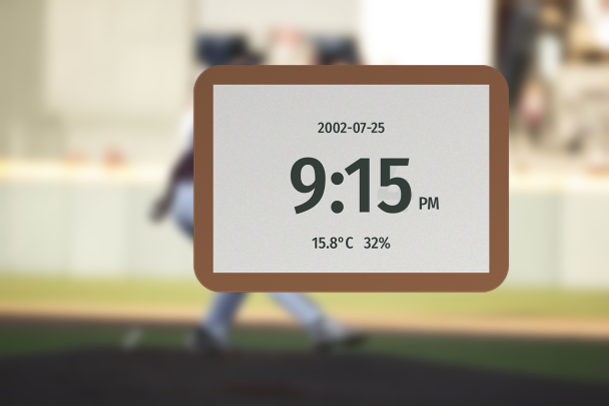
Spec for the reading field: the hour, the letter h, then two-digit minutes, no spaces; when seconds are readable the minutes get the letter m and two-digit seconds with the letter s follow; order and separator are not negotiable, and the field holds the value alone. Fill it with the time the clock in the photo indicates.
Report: 9h15
